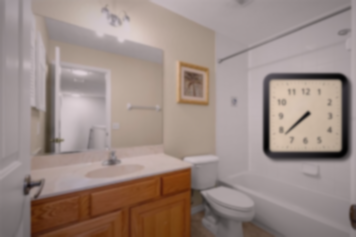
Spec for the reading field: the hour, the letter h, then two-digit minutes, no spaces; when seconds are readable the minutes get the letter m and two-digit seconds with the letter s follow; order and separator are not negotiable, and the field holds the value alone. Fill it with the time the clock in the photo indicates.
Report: 7h38
